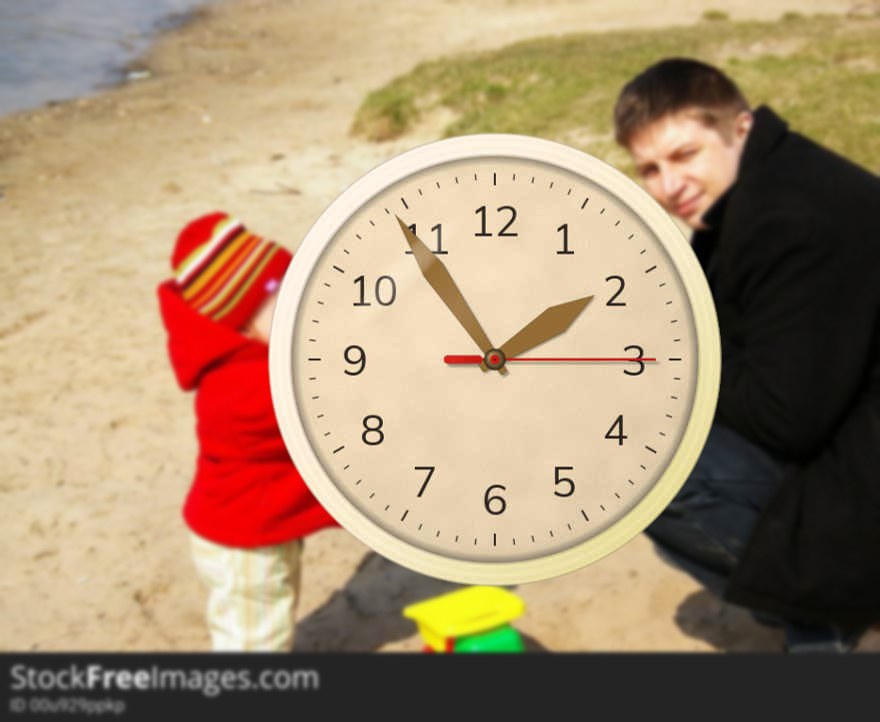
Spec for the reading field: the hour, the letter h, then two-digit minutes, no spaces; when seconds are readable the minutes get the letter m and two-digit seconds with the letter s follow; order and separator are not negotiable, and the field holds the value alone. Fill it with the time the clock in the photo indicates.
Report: 1h54m15s
